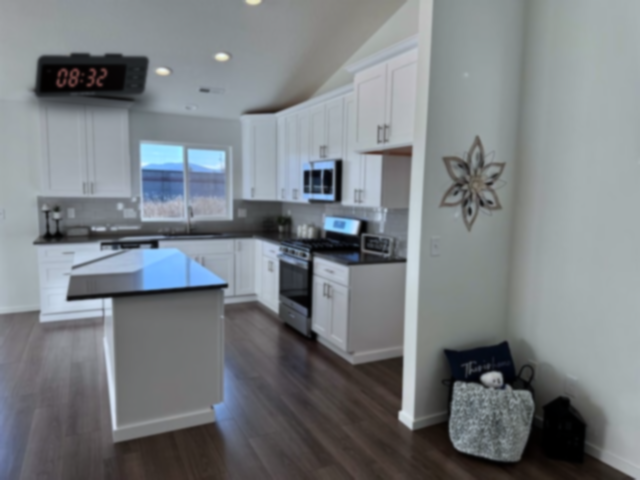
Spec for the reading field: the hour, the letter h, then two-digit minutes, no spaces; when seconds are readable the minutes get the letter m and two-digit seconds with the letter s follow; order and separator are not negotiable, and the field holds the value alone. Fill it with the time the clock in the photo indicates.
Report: 8h32
